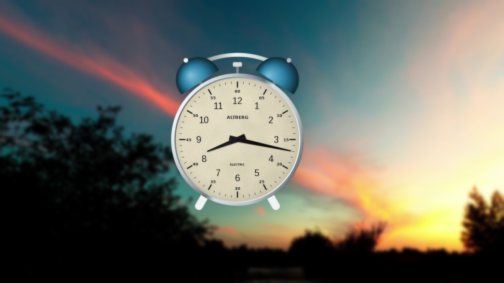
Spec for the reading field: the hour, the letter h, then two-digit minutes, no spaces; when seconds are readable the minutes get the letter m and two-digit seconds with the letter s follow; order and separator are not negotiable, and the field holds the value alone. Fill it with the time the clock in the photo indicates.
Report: 8h17
